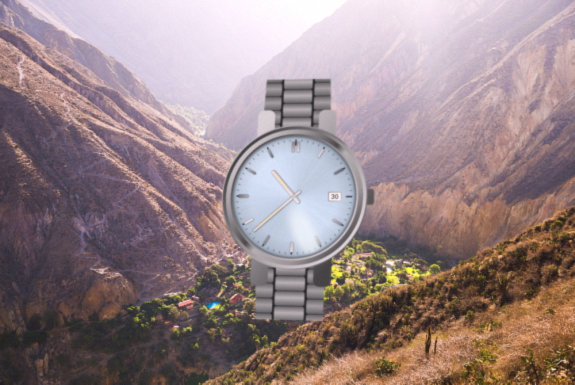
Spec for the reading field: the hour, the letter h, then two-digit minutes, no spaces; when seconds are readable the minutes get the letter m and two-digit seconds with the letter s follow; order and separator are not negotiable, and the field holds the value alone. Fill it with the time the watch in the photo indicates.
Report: 10h38
